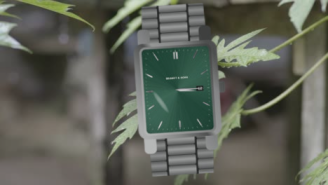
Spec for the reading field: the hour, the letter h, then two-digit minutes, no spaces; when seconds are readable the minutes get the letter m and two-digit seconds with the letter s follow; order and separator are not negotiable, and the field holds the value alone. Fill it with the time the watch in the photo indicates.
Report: 3h15
